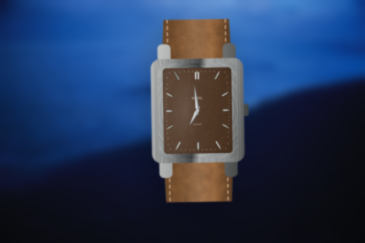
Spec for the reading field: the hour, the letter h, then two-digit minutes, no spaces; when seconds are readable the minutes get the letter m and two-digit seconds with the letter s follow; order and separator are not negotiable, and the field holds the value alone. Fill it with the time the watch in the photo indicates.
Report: 6h59
